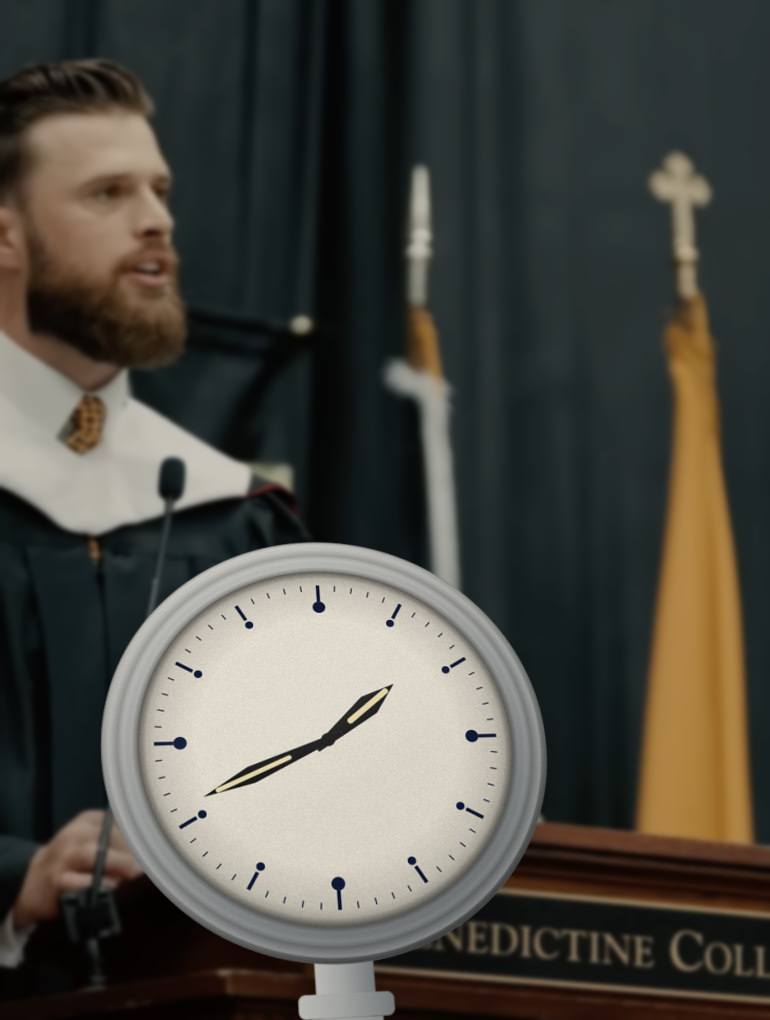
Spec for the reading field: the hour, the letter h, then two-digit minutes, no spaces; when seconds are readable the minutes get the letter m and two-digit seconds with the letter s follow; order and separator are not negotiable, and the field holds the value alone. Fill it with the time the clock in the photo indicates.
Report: 1h41
